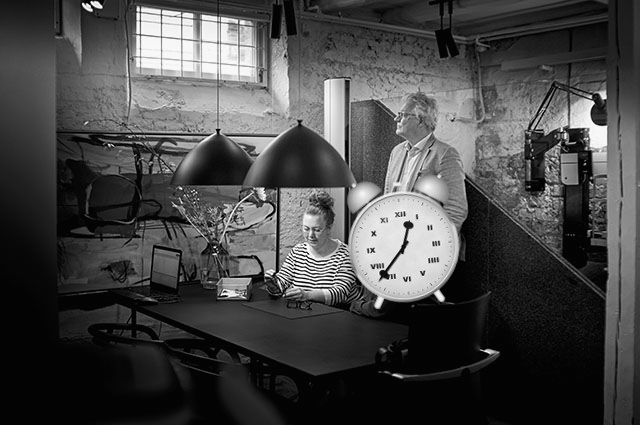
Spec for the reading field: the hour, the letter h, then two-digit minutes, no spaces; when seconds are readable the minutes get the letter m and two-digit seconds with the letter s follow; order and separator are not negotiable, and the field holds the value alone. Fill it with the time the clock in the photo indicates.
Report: 12h37
